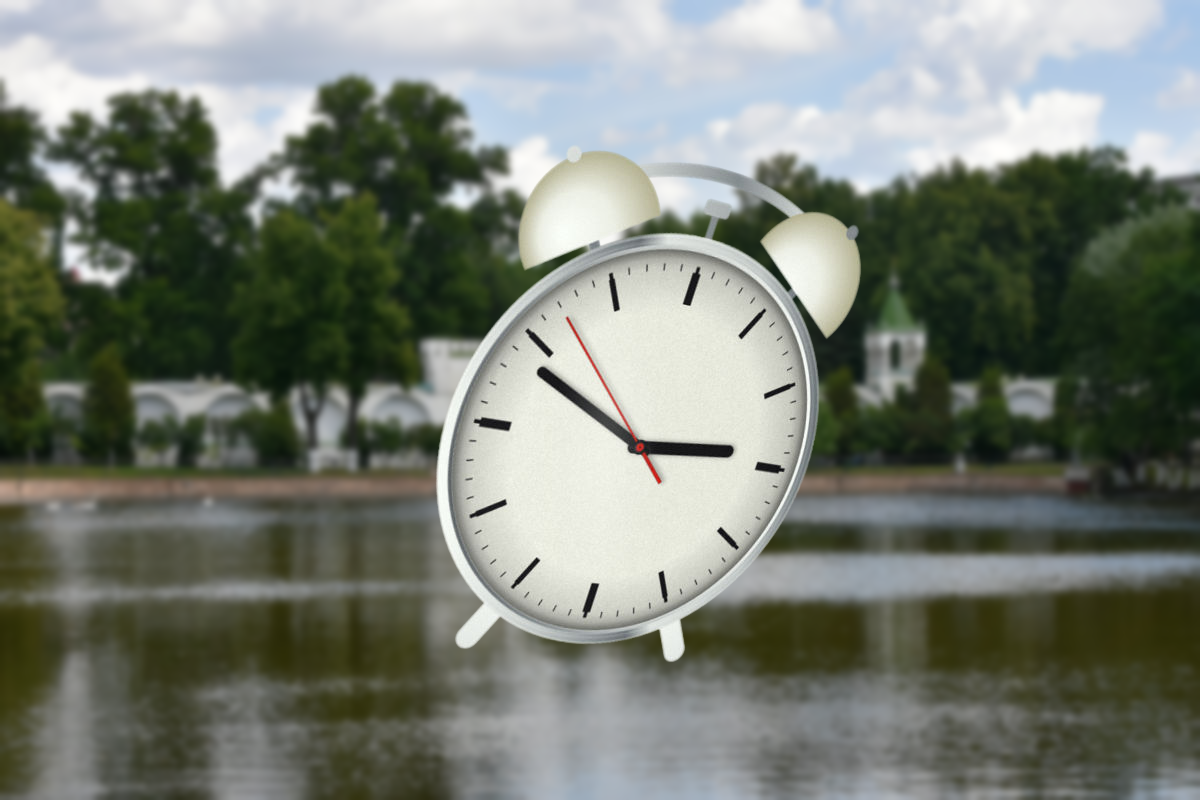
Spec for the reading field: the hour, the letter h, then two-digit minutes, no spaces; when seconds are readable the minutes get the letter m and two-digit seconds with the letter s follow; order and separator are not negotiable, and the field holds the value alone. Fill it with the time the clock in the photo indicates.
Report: 2h48m52s
